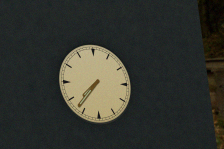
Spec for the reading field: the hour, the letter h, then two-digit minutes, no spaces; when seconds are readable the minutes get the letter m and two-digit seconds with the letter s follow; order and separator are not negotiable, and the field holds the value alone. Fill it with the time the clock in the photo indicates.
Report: 7h37
